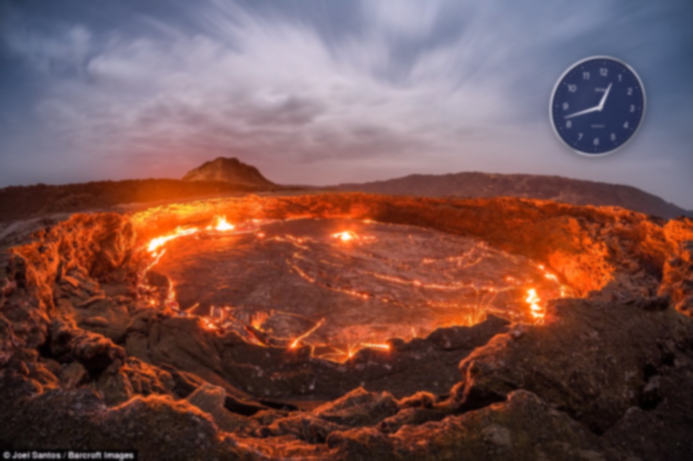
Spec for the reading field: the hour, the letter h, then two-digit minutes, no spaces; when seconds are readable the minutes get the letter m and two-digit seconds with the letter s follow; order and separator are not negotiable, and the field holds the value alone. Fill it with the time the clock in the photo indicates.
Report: 12h42
